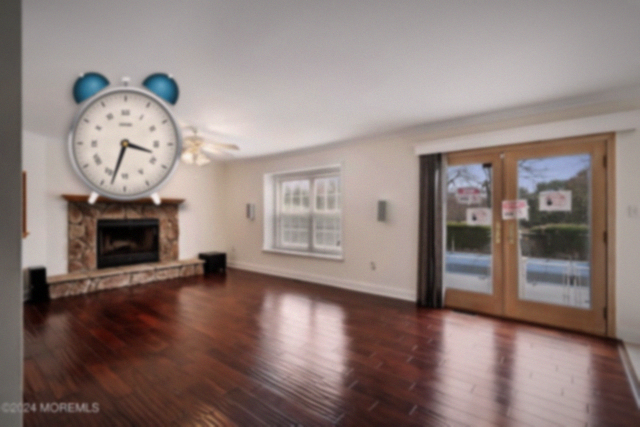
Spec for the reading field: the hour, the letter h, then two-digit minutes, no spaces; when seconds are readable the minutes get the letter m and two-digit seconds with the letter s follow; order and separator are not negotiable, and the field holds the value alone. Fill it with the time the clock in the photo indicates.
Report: 3h33
